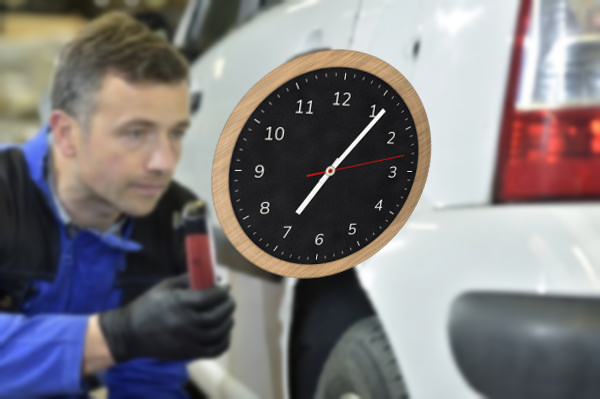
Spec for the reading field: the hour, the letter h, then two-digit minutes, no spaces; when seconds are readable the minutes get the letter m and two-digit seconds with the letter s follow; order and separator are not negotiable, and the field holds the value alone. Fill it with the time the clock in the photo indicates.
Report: 7h06m13s
